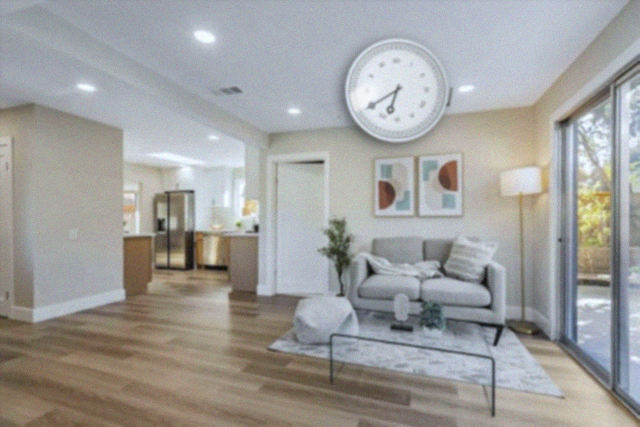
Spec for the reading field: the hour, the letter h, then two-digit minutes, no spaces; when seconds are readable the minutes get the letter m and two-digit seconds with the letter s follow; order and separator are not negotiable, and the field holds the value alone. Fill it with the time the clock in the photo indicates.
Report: 6h40
